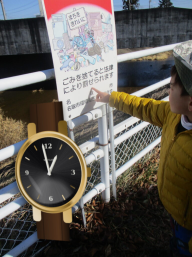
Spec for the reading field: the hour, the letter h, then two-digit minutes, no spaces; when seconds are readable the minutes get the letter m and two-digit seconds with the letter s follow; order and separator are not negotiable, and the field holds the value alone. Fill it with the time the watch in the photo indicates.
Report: 12h58
